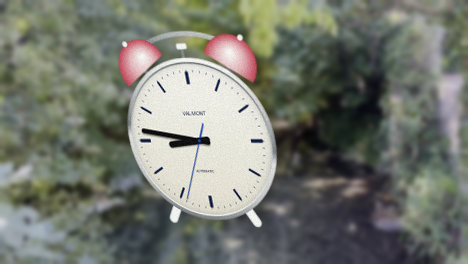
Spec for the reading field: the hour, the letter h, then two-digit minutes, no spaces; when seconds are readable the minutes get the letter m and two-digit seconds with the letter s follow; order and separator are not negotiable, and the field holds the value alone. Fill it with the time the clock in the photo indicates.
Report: 8h46m34s
